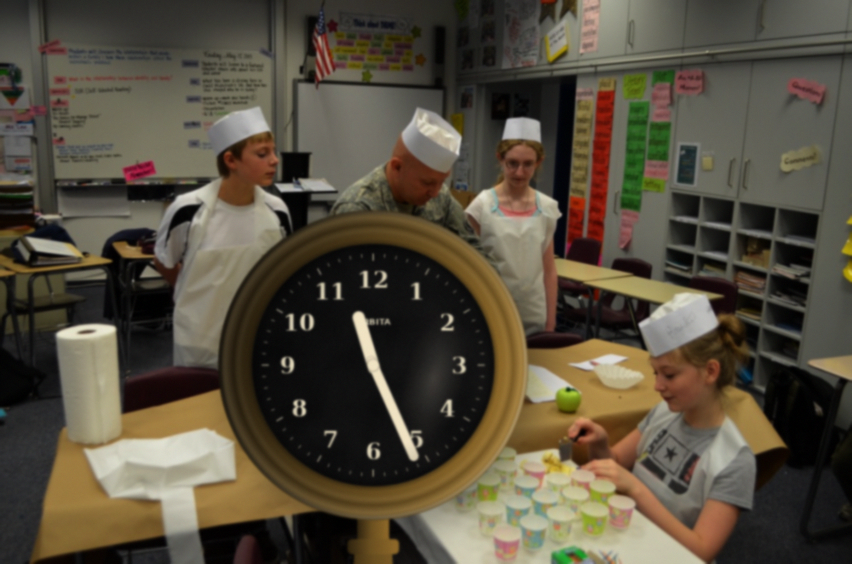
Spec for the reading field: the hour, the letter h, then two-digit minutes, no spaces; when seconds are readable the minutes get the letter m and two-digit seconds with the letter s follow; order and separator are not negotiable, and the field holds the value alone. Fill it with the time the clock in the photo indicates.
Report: 11h26
